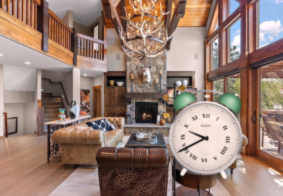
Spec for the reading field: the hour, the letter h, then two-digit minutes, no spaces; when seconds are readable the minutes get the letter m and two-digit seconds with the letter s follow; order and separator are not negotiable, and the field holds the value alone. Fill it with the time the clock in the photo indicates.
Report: 9h40
